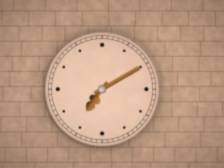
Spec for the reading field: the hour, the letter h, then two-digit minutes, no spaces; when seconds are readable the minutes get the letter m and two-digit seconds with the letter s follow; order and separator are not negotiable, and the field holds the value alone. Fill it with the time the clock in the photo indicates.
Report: 7h10
